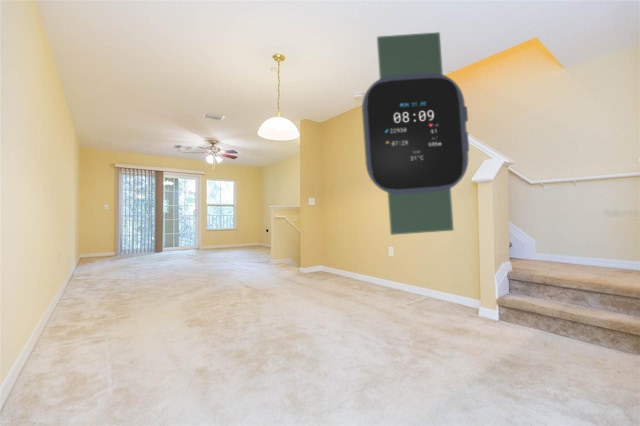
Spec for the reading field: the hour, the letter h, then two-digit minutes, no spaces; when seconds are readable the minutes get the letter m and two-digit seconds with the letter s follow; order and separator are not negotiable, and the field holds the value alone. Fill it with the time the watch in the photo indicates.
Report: 8h09
